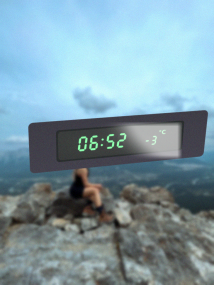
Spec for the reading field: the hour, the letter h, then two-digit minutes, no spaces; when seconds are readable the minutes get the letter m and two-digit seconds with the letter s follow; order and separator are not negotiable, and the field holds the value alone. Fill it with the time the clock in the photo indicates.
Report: 6h52
